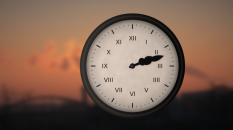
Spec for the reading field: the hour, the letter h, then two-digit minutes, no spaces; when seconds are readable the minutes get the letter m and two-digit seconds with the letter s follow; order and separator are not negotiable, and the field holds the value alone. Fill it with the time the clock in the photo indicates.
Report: 2h12
